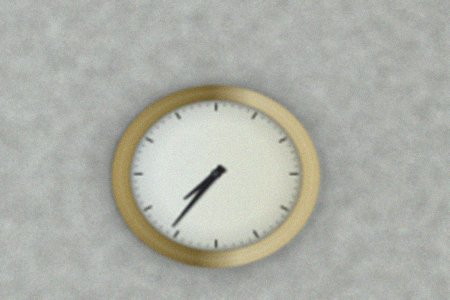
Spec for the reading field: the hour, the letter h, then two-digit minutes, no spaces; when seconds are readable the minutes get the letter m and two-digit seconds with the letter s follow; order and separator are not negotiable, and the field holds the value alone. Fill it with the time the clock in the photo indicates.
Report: 7h36
